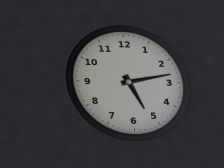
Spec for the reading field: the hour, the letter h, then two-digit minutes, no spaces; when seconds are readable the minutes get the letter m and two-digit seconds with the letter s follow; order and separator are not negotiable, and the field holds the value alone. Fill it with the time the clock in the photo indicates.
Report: 5h13
